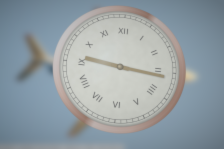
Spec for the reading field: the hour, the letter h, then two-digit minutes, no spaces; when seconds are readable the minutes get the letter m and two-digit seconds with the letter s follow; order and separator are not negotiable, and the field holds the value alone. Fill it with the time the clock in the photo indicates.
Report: 9h16
